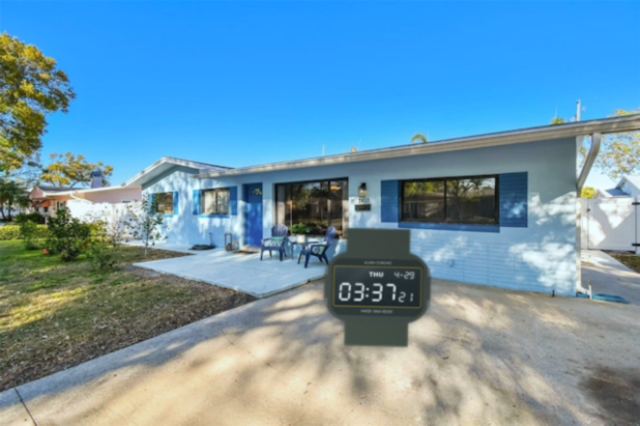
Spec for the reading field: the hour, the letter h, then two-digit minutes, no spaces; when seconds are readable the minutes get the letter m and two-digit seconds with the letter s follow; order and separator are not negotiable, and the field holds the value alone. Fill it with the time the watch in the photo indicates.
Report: 3h37
